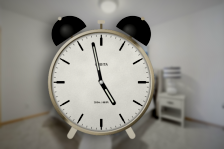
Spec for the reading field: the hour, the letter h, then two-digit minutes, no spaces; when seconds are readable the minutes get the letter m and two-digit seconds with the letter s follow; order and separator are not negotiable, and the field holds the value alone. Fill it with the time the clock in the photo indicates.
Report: 4h58
